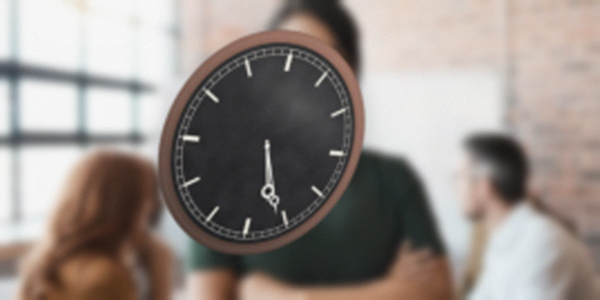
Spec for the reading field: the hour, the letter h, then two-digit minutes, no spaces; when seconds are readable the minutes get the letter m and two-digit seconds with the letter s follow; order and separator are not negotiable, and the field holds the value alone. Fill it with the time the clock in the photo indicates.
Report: 5h26
